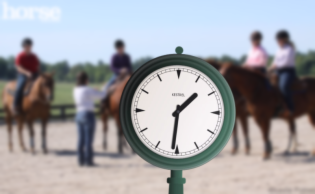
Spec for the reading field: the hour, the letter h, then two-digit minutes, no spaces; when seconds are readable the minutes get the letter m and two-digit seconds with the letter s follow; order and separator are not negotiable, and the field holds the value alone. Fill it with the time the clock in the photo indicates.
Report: 1h31
